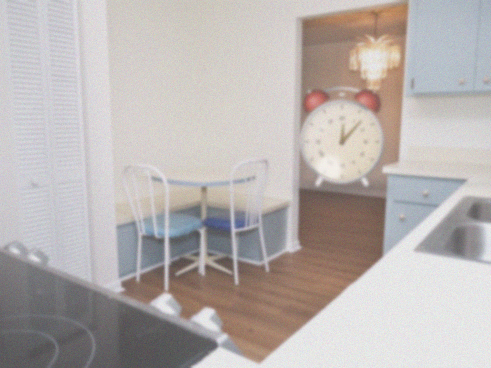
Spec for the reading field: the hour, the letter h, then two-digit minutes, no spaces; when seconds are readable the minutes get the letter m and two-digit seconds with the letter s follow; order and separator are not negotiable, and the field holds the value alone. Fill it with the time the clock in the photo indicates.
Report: 12h07
